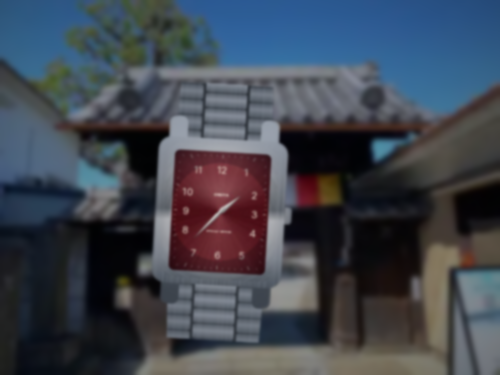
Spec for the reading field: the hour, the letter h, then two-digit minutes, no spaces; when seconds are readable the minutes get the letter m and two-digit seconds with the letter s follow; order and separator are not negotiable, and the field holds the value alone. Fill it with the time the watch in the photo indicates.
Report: 1h37
